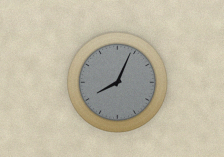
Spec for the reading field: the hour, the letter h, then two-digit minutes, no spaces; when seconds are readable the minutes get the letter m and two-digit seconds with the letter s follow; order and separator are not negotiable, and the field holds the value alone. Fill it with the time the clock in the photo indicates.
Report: 8h04
